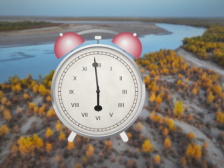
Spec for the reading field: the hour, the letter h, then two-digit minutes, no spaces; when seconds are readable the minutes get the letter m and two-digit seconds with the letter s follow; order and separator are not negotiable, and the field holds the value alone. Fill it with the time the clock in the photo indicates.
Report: 5h59
